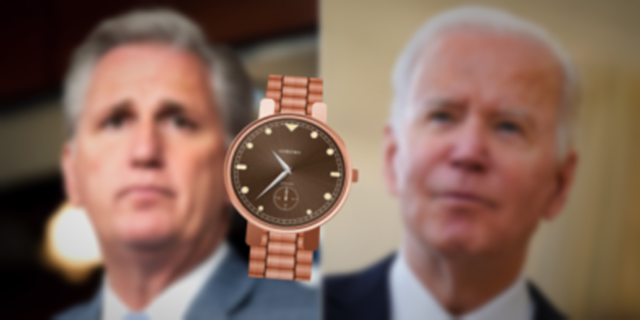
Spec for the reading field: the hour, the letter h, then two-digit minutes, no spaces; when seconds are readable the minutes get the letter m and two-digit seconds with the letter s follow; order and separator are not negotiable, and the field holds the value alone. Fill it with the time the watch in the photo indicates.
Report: 10h37
